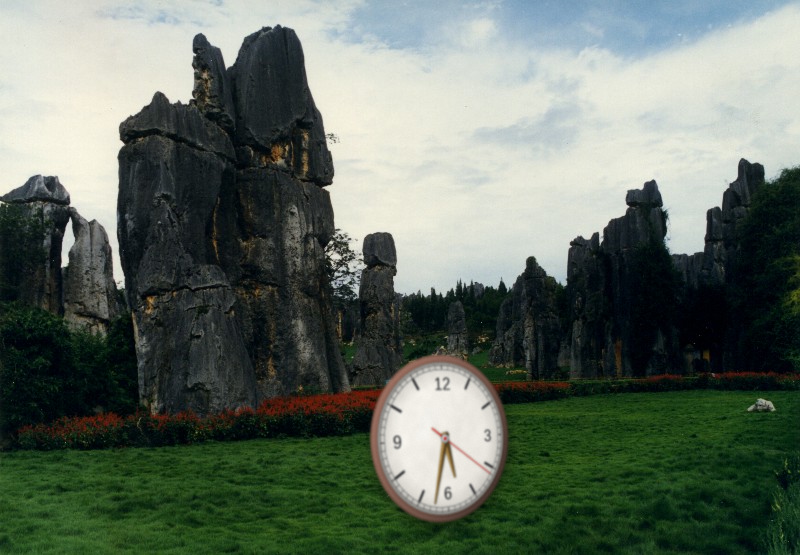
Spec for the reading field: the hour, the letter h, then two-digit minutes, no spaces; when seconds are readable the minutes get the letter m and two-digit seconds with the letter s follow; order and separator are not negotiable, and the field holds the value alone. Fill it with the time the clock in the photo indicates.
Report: 5h32m21s
